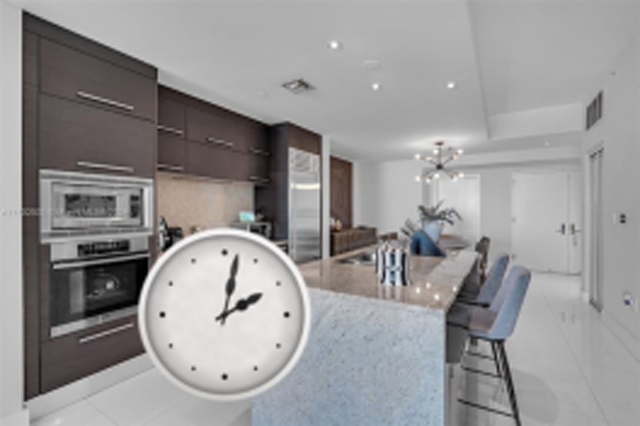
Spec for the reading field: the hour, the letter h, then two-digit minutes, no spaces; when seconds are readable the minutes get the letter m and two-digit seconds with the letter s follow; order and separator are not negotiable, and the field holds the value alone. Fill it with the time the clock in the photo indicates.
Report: 2h02
